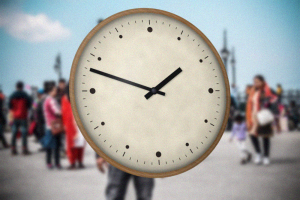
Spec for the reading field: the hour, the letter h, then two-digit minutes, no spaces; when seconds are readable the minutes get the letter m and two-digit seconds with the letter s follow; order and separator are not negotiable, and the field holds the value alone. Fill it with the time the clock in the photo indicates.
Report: 1h48
